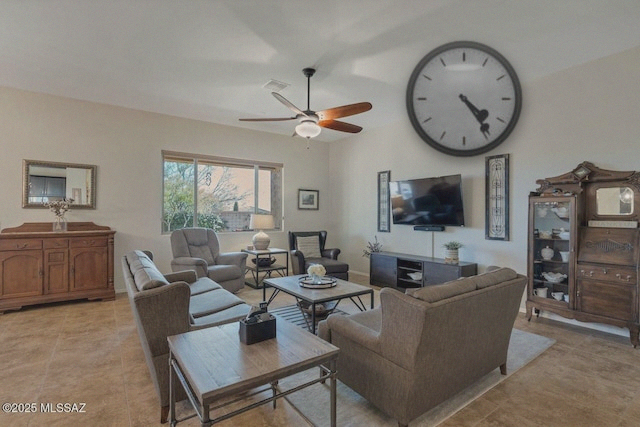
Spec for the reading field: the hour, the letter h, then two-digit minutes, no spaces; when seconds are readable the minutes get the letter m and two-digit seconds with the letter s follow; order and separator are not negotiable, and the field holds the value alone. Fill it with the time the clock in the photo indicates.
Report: 4h24
